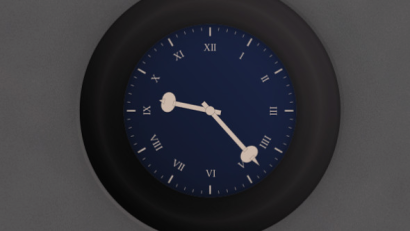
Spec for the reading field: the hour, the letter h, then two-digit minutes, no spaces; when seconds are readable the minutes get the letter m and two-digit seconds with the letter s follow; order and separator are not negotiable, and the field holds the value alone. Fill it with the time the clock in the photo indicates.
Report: 9h23
